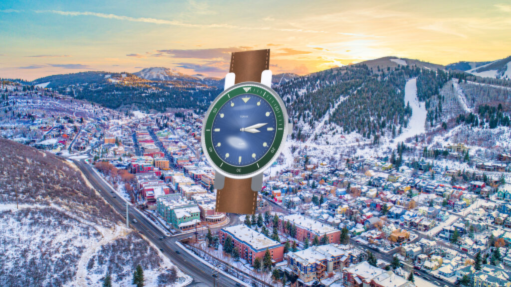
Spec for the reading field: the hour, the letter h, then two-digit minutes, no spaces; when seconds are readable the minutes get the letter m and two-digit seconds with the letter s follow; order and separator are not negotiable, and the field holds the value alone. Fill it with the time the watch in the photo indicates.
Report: 3h13
